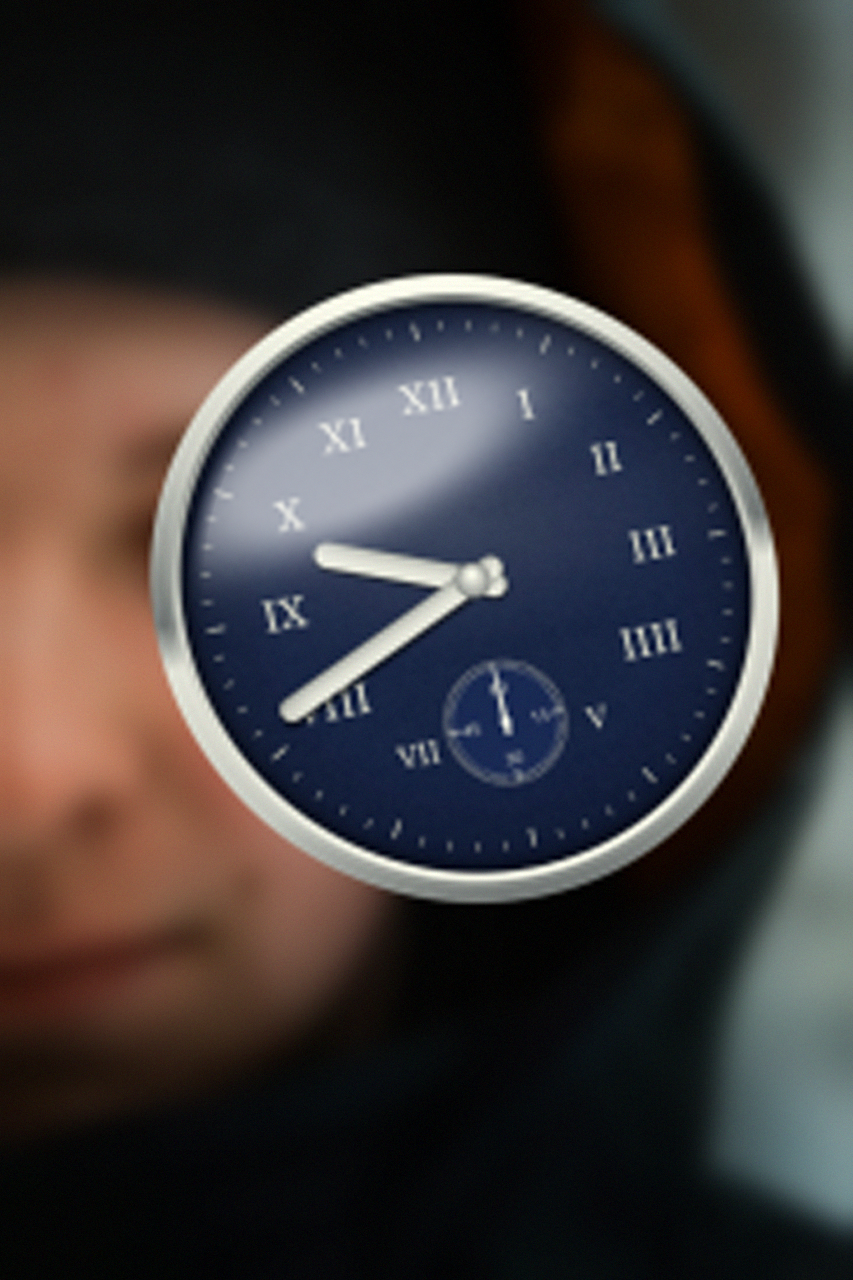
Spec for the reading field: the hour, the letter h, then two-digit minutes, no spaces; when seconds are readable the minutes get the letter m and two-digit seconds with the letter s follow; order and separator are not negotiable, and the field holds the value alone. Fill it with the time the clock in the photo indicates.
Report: 9h41
